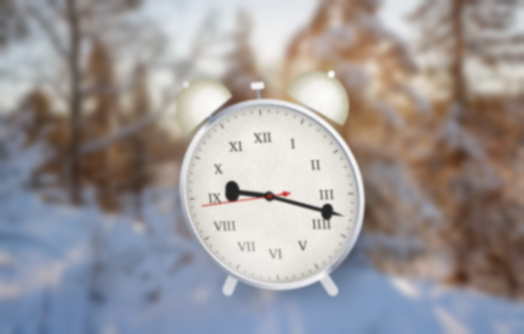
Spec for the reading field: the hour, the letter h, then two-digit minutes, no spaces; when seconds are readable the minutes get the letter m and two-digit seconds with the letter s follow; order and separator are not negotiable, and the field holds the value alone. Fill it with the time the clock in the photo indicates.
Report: 9h17m44s
